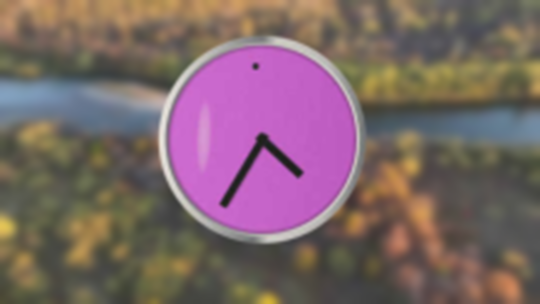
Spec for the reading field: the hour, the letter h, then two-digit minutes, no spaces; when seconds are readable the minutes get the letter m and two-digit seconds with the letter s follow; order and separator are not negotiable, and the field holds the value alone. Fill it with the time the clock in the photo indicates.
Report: 4h36
